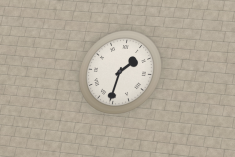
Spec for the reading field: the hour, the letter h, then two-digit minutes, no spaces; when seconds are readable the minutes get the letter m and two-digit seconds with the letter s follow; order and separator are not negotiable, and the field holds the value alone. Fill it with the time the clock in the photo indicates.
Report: 1h31
